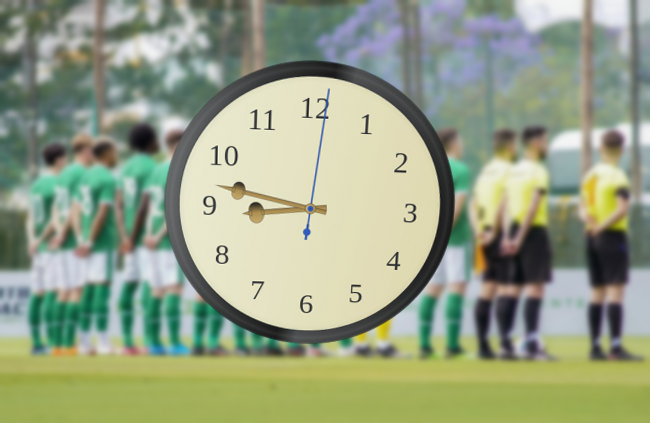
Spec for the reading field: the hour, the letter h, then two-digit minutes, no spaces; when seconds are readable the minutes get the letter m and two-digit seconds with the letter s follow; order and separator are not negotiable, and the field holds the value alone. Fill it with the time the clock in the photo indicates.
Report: 8h47m01s
